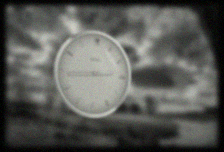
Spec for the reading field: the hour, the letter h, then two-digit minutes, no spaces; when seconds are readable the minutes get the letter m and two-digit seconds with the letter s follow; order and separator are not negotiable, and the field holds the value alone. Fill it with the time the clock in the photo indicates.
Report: 2h44
